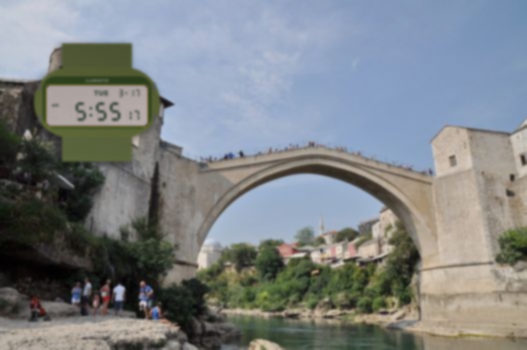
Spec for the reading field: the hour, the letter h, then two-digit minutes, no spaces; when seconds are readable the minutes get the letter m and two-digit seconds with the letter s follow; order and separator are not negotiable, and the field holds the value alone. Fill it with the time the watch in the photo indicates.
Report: 5h55
